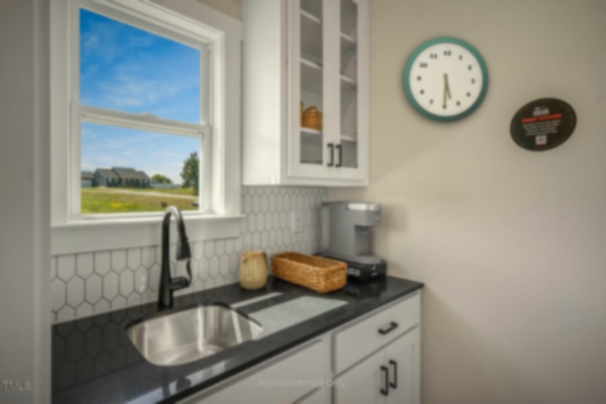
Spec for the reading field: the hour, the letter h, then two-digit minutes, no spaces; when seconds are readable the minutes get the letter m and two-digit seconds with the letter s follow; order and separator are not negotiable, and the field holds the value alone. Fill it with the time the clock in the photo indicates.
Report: 5h30
